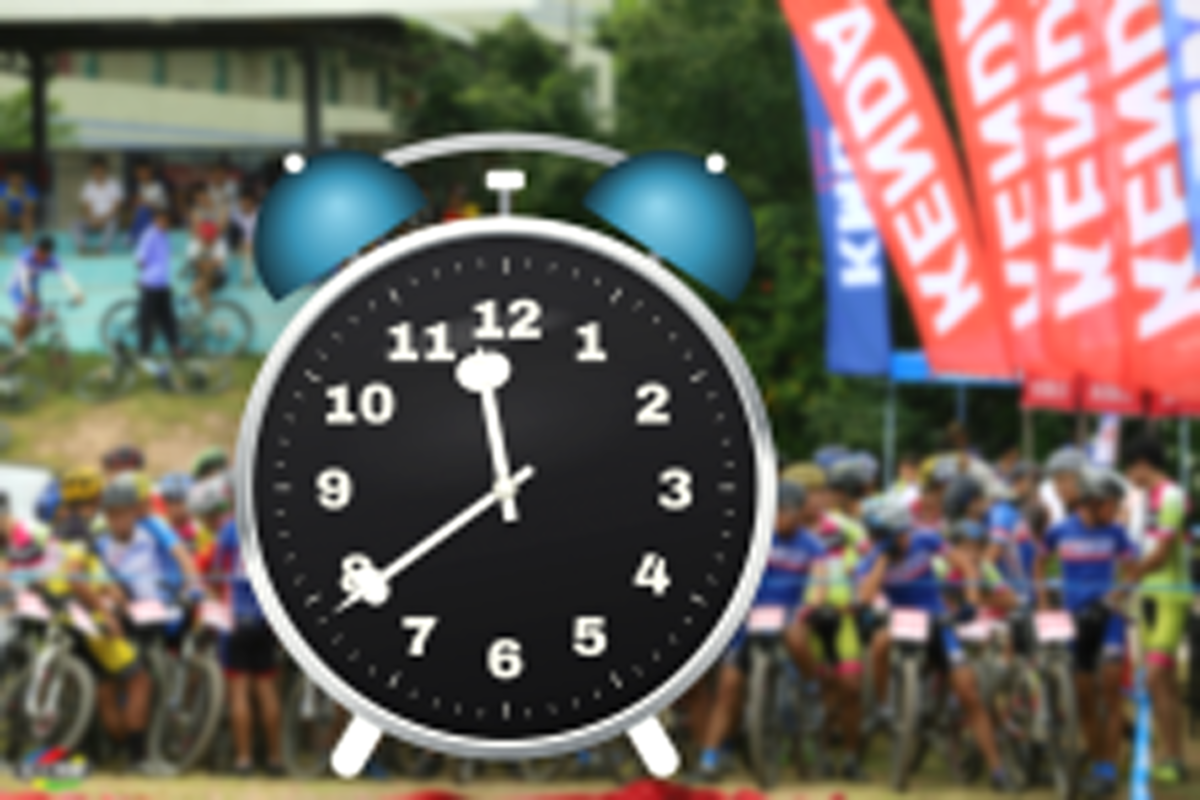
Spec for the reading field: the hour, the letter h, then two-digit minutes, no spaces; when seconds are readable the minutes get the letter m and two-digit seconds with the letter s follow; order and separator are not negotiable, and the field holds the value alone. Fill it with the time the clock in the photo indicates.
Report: 11h39
